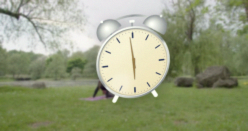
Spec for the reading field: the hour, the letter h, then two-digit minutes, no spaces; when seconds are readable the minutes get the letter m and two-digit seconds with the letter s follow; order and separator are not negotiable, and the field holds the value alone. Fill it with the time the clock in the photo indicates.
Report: 5h59
